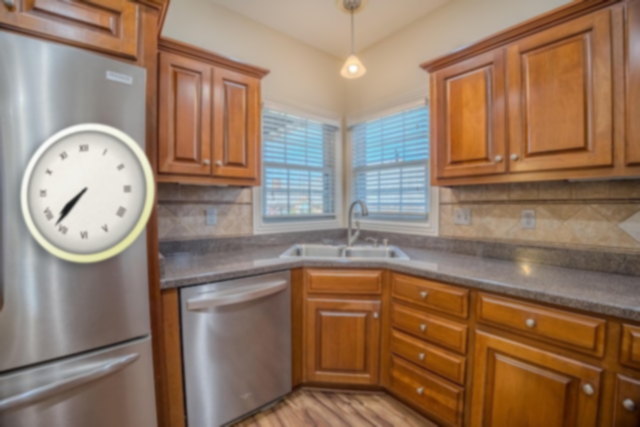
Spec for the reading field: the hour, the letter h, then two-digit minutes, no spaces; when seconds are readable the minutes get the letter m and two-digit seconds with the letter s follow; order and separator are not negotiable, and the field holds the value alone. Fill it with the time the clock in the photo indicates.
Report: 7h37
